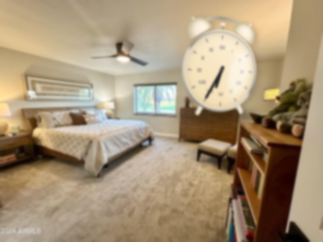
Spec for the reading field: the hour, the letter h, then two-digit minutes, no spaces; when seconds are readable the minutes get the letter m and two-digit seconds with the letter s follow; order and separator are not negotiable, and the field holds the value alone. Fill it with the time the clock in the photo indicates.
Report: 6h35
